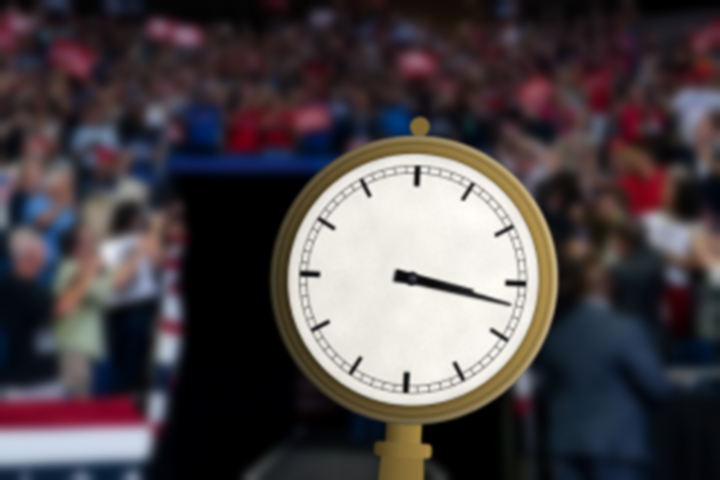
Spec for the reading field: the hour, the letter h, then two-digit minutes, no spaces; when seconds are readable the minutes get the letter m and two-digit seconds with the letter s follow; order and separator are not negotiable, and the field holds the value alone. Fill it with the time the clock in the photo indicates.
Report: 3h17
